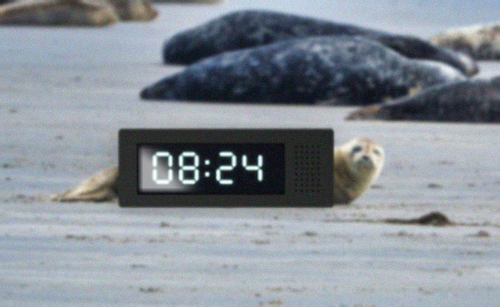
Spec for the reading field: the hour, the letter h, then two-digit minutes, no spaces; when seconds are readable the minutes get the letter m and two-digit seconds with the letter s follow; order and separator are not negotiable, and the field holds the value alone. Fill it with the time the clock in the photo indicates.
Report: 8h24
